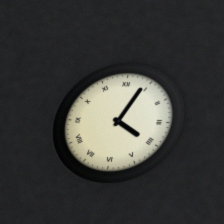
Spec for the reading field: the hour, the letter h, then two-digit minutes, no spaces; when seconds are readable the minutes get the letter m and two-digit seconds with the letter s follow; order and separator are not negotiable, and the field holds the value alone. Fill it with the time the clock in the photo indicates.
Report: 4h04
